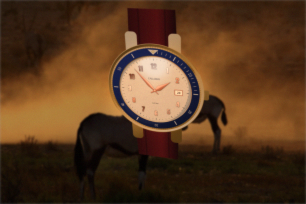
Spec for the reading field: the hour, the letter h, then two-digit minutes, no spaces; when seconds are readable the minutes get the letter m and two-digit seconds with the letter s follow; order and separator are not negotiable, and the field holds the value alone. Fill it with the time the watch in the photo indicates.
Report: 1h53
